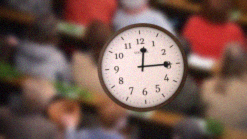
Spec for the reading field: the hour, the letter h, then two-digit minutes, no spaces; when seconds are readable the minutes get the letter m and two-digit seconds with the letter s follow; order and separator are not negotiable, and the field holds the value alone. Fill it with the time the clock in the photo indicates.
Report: 12h15
